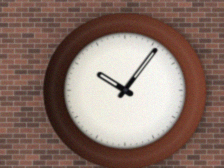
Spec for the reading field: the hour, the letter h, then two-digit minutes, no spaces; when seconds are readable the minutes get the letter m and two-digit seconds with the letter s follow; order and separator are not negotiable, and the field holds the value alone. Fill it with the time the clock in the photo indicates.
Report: 10h06
